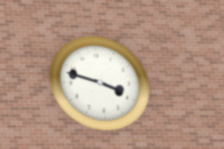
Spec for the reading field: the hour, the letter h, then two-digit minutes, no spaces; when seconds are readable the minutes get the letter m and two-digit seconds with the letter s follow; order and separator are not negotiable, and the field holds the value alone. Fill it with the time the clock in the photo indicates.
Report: 3h48
